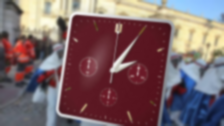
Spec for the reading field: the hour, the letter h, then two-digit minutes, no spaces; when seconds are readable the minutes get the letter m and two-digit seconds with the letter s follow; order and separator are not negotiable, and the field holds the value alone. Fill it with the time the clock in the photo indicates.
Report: 2h05
